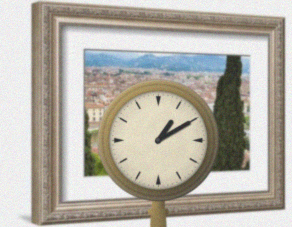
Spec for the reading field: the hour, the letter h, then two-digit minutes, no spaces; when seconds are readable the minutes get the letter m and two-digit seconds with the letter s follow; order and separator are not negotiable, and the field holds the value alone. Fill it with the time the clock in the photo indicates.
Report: 1h10
